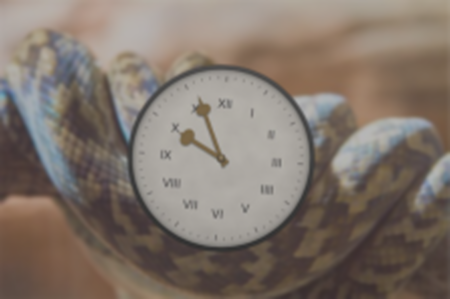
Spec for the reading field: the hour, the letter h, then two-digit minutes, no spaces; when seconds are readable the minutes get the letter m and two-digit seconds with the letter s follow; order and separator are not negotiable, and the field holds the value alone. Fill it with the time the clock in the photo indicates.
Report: 9h56
